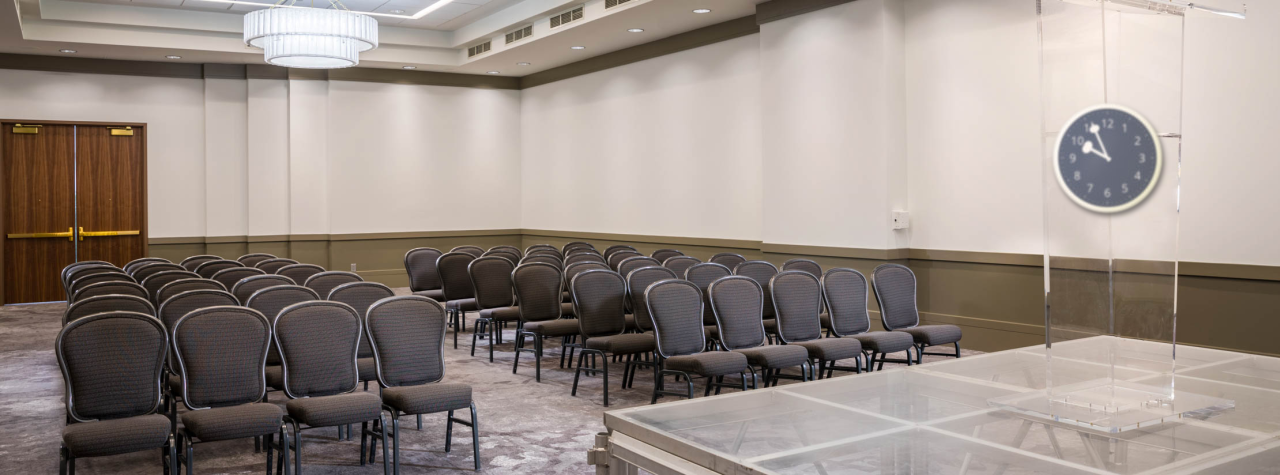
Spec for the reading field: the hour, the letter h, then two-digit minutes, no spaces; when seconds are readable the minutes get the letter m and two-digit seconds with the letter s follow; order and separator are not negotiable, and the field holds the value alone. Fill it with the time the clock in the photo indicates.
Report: 9h56
